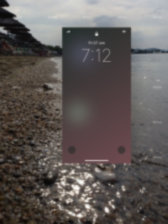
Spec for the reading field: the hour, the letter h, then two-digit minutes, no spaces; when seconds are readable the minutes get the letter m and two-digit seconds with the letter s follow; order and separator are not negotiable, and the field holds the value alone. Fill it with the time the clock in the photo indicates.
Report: 7h12
